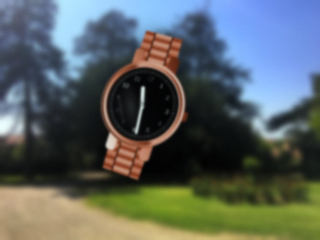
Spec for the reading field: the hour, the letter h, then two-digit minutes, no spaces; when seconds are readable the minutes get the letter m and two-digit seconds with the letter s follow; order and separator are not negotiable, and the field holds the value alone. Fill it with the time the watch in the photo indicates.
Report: 11h29
